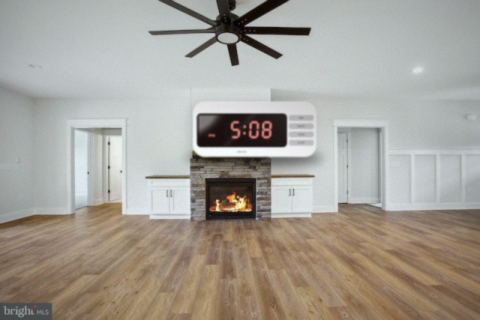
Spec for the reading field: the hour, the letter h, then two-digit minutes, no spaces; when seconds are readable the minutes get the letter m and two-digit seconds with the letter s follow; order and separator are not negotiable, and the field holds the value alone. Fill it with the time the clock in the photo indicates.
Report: 5h08
